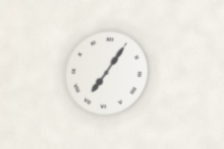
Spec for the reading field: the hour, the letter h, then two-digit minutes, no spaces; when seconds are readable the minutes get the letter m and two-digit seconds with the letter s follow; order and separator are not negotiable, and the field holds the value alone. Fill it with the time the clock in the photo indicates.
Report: 7h05
